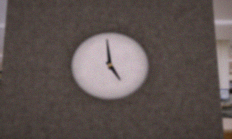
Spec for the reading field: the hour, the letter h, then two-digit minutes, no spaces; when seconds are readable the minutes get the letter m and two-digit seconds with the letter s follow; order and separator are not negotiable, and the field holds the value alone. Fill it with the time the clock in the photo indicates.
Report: 4h59
